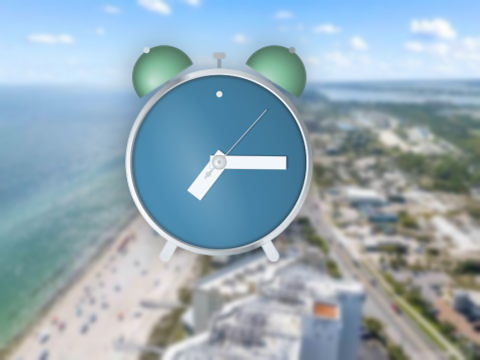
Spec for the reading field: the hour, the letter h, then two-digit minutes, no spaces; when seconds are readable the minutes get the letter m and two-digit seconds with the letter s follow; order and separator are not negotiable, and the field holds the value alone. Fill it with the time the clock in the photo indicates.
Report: 7h15m07s
